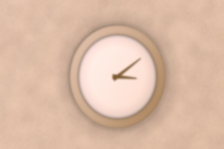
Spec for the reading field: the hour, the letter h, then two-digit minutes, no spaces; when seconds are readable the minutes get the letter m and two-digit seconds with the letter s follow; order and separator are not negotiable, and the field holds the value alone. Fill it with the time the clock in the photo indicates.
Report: 3h09
